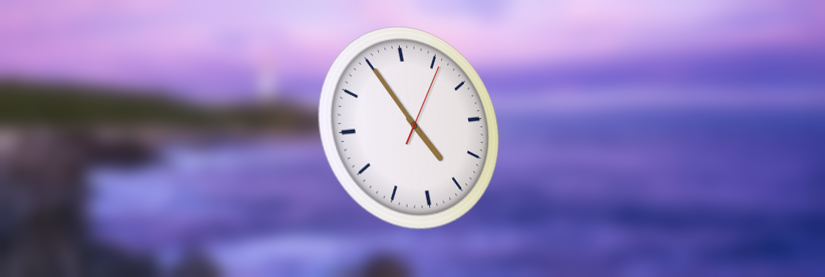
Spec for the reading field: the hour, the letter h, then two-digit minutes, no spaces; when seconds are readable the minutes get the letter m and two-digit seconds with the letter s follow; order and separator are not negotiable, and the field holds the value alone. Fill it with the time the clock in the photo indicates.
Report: 4h55m06s
